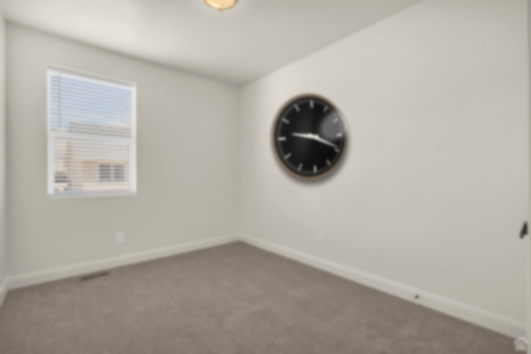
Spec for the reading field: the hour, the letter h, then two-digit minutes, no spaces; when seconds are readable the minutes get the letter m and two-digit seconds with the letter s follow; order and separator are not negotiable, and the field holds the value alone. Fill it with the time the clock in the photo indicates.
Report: 9h19
